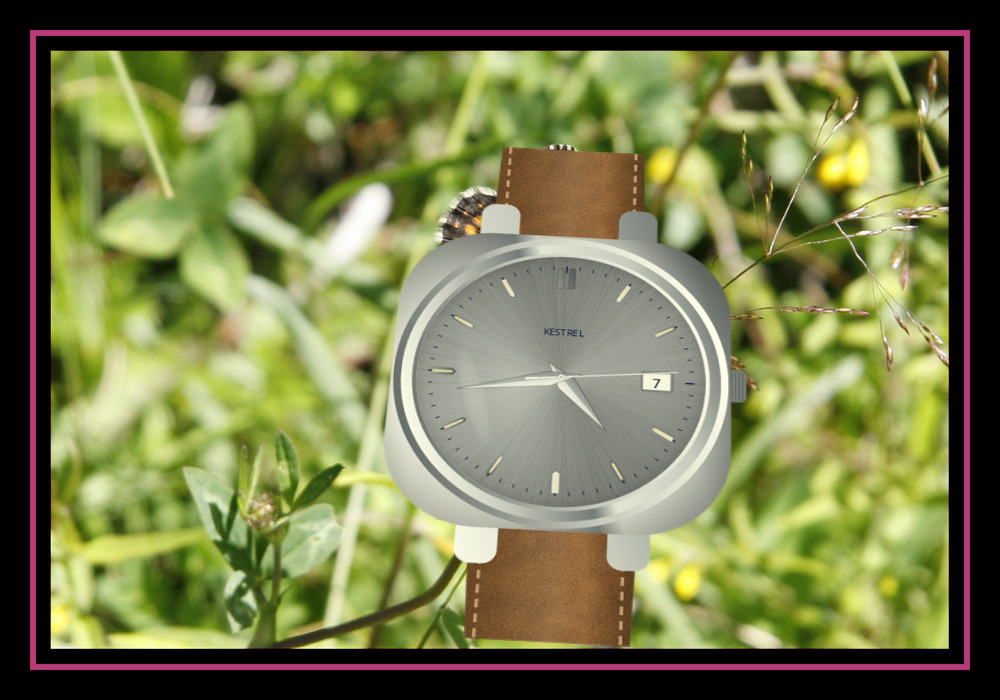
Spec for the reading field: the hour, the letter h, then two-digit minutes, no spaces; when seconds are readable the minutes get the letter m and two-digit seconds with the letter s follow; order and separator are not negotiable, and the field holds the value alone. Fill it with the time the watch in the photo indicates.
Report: 4h43m14s
